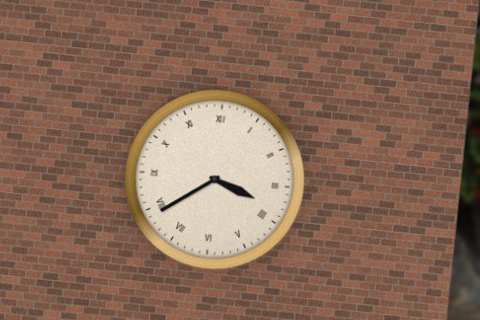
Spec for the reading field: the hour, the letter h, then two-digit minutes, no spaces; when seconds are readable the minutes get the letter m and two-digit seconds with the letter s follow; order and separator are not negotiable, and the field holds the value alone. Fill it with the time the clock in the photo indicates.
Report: 3h39
